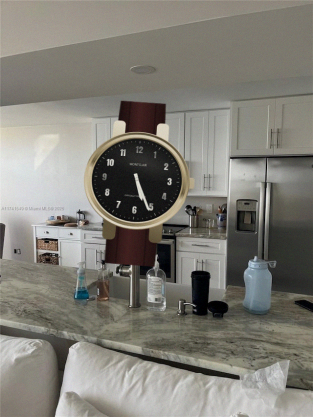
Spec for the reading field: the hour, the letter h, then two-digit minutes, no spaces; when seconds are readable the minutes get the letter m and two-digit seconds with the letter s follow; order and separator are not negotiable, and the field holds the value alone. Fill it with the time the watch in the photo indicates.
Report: 5h26
